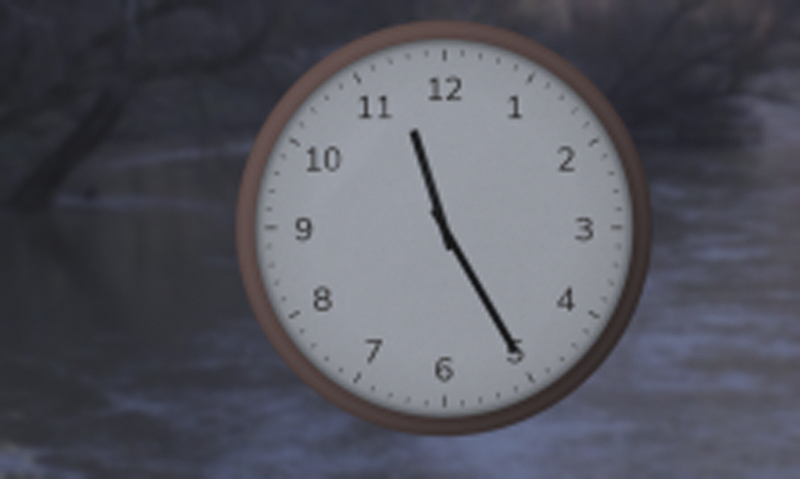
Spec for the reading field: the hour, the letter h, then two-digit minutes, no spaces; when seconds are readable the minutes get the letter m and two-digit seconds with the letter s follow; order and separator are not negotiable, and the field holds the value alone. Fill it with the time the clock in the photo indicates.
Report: 11h25
